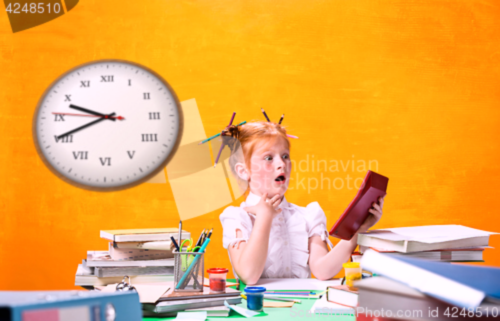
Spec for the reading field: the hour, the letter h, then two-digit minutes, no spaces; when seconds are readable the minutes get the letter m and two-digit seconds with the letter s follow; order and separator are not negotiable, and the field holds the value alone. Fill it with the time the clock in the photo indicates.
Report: 9h40m46s
